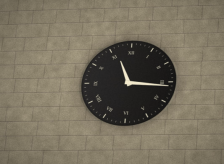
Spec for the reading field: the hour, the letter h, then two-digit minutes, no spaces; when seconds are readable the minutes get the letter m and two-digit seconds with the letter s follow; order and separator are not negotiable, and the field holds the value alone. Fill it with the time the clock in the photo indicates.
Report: 11h16
